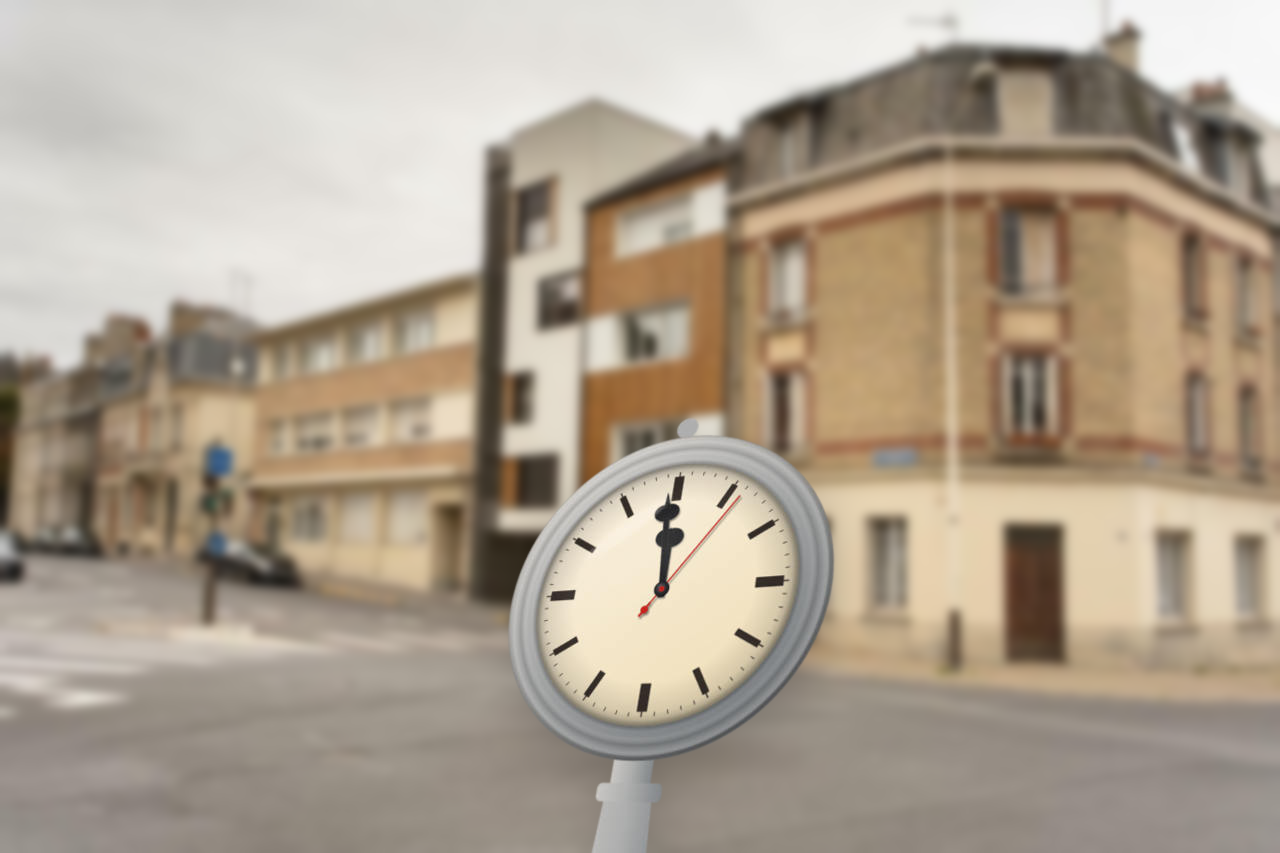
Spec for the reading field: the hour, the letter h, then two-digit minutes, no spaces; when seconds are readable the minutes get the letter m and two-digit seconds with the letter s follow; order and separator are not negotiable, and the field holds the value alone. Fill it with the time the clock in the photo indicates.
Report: 11h59m06s
